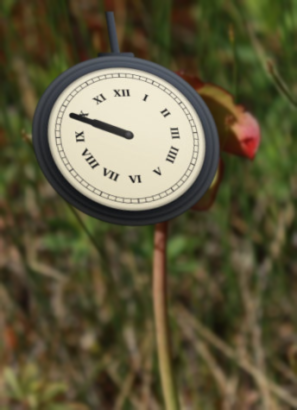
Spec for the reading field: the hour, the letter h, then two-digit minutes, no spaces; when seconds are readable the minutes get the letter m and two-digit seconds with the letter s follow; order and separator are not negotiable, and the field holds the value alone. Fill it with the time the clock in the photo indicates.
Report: 9h49
